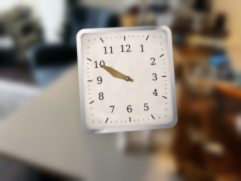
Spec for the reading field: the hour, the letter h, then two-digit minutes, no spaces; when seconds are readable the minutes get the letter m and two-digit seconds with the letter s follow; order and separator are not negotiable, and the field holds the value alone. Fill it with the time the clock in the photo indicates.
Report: 9h50
